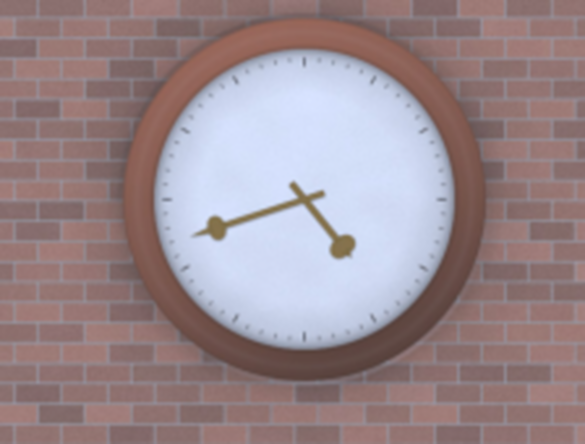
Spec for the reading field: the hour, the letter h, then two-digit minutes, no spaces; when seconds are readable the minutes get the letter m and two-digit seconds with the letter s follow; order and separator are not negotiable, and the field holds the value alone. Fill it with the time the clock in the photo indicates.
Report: 4h42
